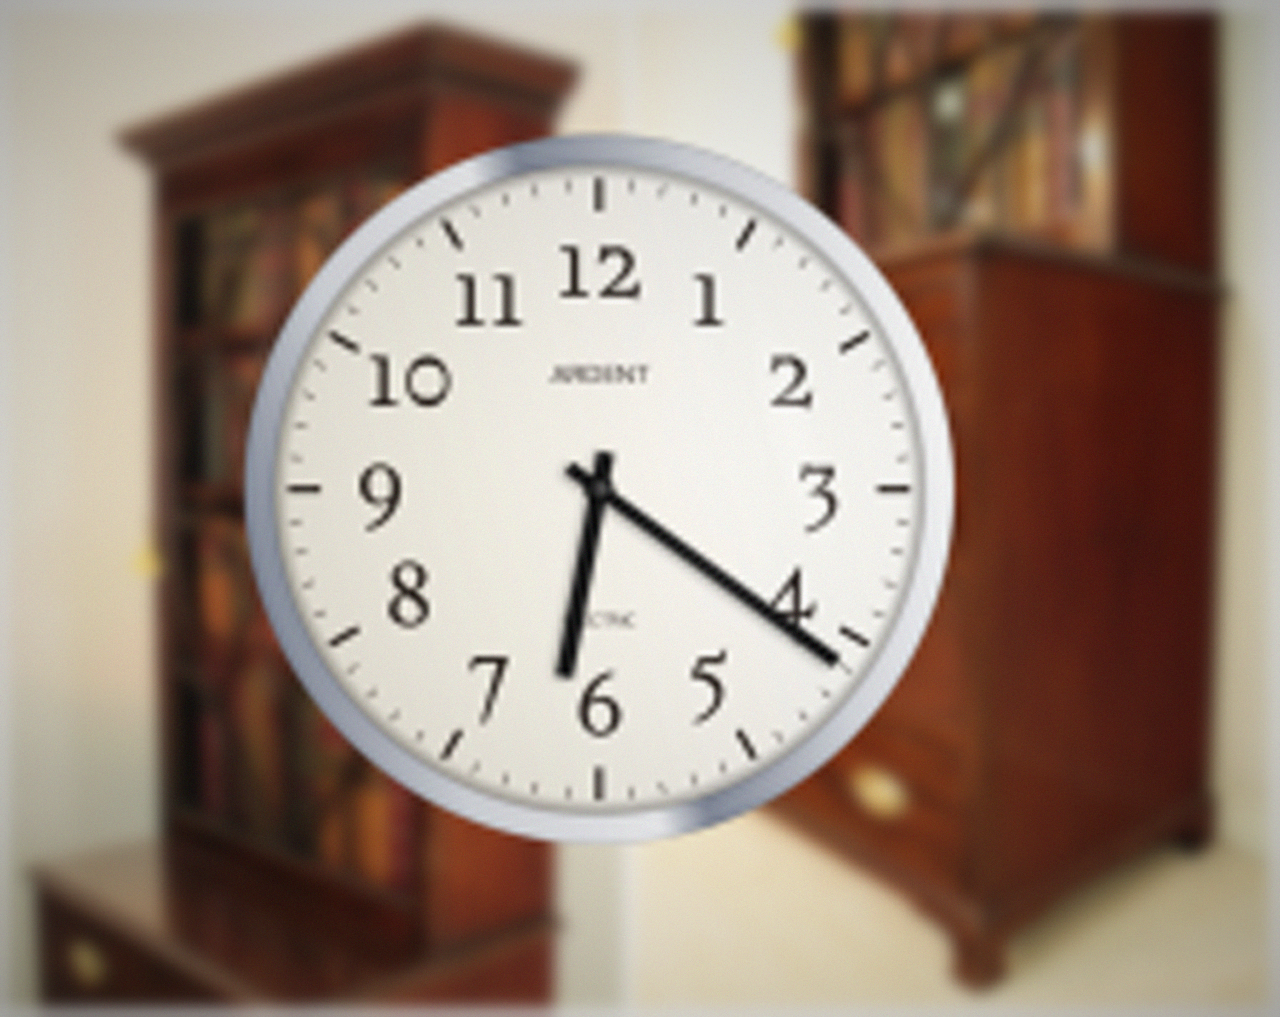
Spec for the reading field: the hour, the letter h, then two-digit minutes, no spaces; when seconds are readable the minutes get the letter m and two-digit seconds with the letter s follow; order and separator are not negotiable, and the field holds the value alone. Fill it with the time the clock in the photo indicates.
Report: 6h21
